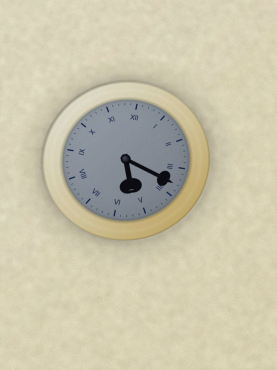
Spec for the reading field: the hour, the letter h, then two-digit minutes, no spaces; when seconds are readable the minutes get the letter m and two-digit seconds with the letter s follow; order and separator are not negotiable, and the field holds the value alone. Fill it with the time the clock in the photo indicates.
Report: 5h18
